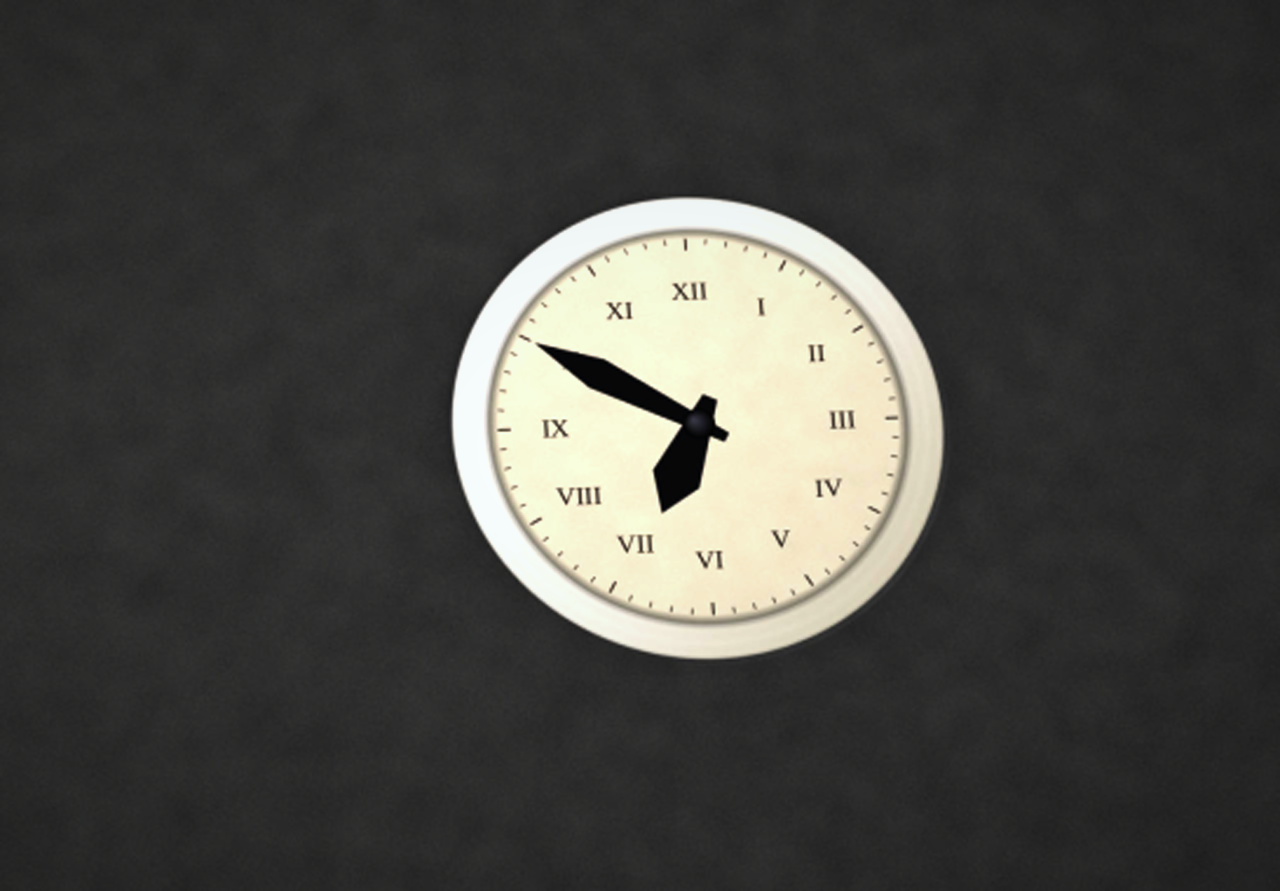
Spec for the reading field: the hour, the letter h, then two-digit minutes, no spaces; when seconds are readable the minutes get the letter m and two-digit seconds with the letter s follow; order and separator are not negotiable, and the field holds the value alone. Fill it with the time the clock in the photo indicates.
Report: 6h50
